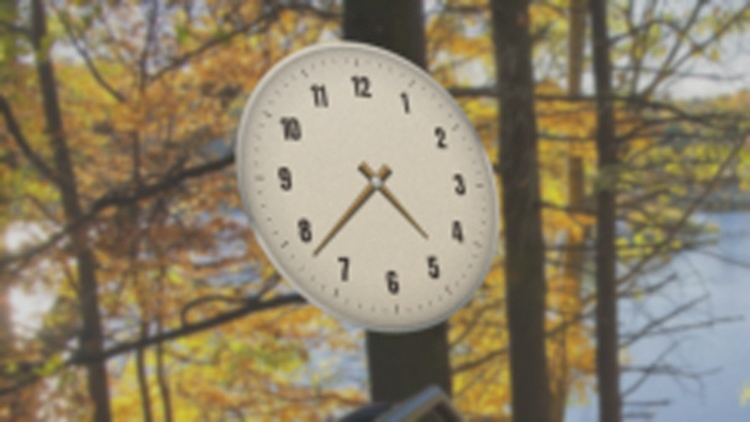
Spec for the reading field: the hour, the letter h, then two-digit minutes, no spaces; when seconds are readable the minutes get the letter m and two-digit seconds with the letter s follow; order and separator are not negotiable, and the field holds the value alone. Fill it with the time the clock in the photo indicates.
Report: 4h38
